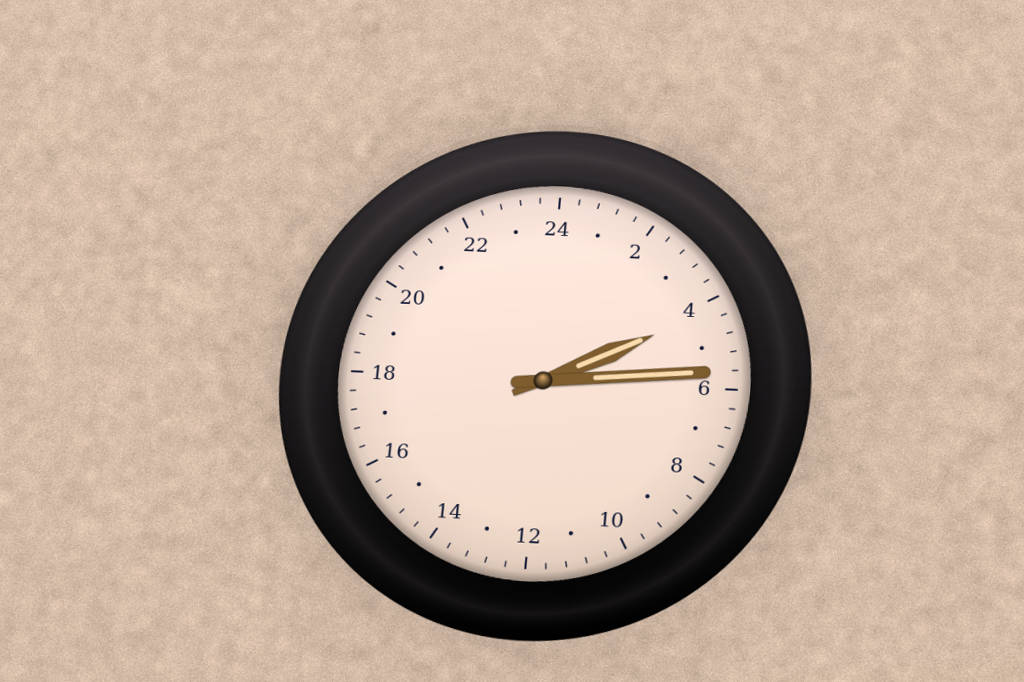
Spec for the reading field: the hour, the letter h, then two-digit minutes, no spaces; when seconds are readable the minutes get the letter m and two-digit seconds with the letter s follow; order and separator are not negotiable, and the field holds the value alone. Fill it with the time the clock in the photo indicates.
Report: 4h14
